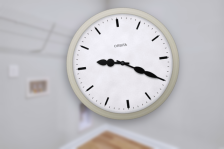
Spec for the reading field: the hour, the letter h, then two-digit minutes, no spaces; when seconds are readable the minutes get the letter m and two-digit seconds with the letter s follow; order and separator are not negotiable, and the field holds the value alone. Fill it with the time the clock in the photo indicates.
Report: 9h20
